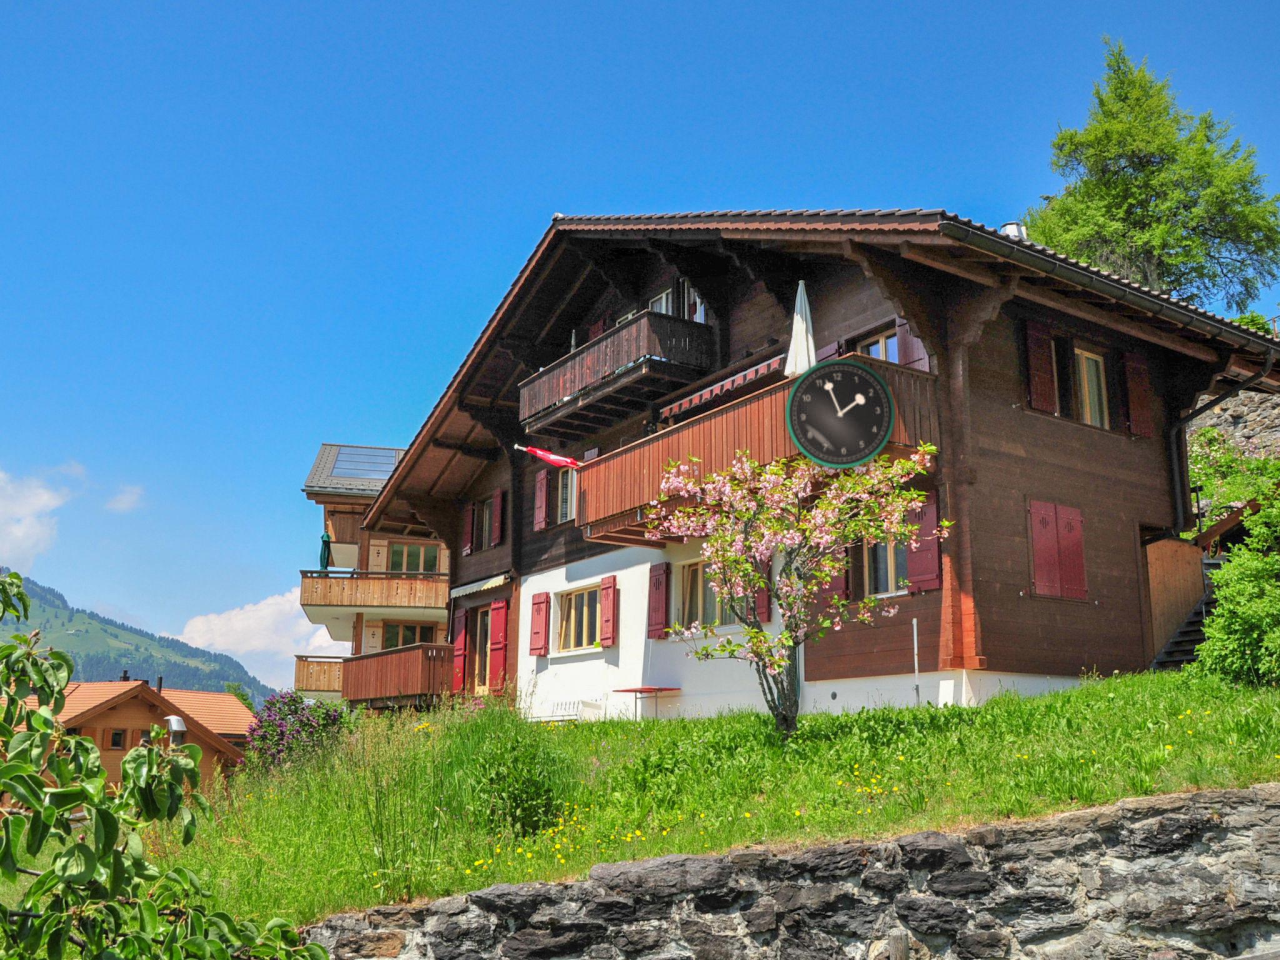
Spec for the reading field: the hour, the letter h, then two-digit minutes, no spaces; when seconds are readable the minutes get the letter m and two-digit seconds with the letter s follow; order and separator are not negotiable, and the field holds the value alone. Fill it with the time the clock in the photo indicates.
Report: 1h57
